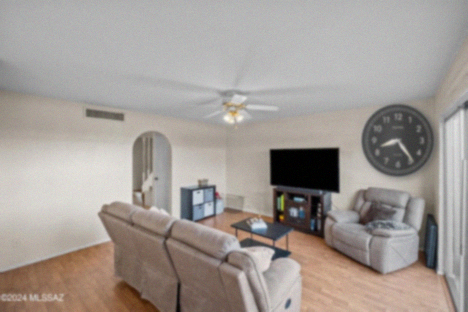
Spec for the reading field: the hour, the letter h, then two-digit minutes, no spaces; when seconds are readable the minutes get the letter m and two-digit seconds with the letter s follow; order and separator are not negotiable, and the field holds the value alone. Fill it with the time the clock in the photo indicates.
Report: 8h24
